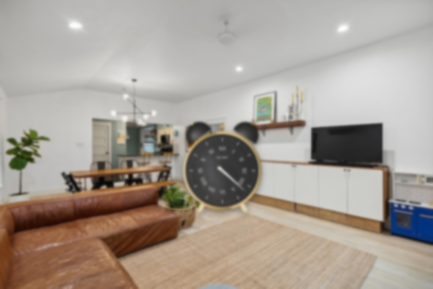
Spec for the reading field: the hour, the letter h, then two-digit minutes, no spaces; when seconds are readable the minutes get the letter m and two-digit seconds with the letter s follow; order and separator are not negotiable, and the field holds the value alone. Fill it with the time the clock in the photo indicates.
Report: 4h22
